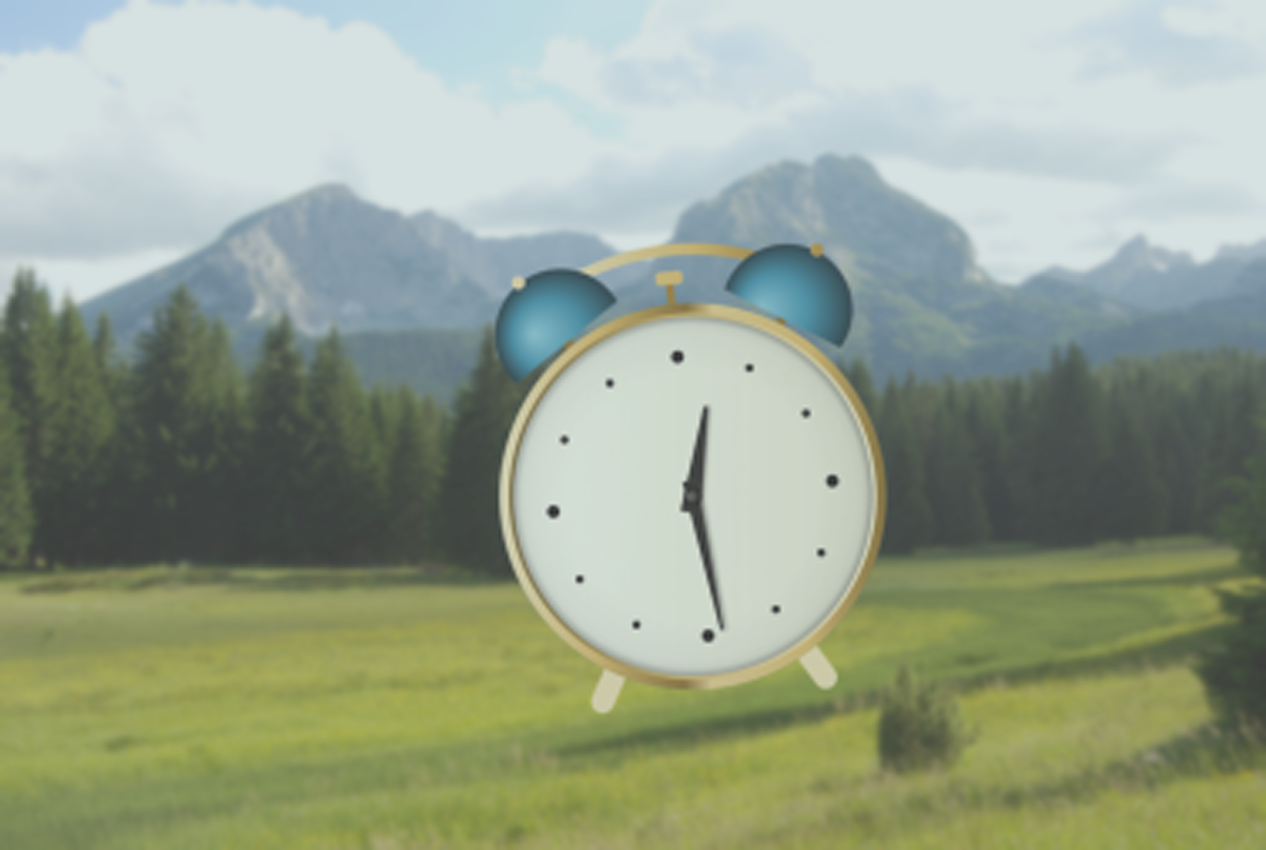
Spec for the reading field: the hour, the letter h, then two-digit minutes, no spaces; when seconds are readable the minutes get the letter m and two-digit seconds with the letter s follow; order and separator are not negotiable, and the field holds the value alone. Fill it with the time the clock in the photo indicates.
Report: 12h29
